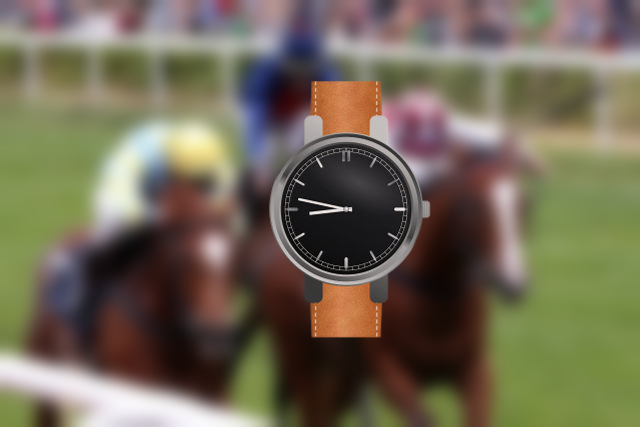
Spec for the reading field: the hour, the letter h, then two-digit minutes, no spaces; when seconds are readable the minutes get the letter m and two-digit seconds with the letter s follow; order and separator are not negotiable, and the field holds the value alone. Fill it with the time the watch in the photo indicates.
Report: 8h47
